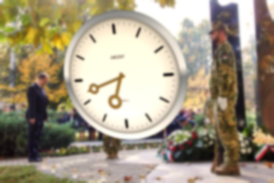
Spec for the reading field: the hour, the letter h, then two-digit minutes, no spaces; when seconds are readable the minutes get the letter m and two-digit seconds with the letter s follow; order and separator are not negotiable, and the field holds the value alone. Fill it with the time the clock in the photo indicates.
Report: 6h42
